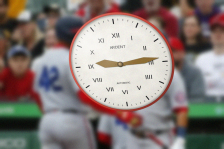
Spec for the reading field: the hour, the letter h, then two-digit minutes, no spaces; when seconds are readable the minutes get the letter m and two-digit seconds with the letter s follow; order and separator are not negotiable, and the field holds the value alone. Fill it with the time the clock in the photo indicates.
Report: 9h14
